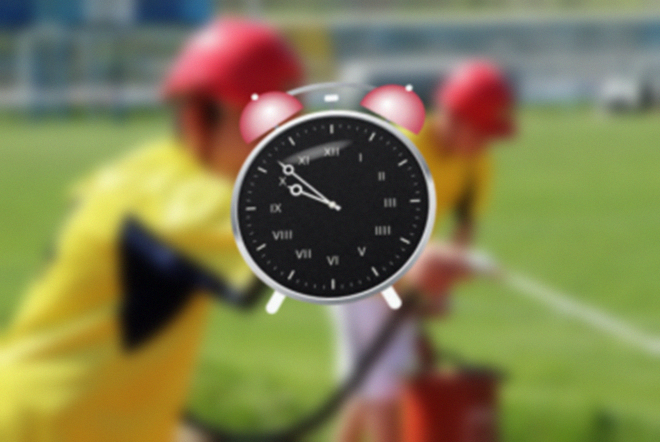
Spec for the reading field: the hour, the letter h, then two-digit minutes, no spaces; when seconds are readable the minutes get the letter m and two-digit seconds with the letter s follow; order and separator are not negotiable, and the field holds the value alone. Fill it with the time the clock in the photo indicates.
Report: 9h52
